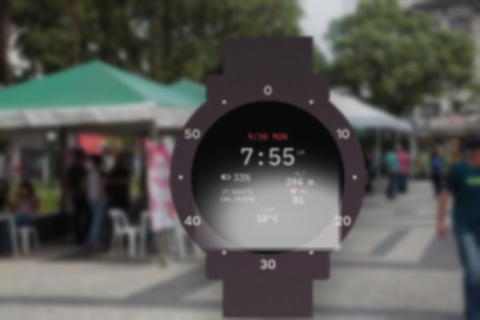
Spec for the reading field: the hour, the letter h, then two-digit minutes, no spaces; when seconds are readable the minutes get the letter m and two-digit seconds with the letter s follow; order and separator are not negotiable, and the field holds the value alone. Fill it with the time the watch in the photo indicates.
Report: 7h55
